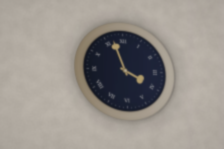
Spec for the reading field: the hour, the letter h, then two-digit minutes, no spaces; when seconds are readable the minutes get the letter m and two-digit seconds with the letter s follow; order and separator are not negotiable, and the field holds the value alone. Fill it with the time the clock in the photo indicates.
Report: 3h57
